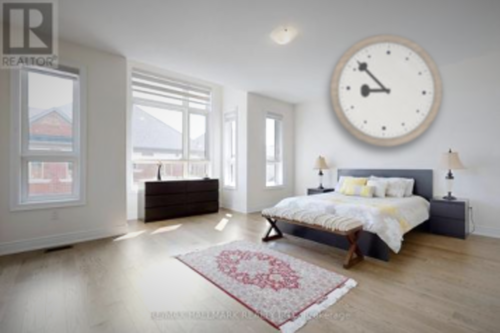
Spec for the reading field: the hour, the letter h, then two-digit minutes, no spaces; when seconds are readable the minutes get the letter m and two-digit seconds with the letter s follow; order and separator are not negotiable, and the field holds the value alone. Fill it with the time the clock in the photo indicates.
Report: 8h52
